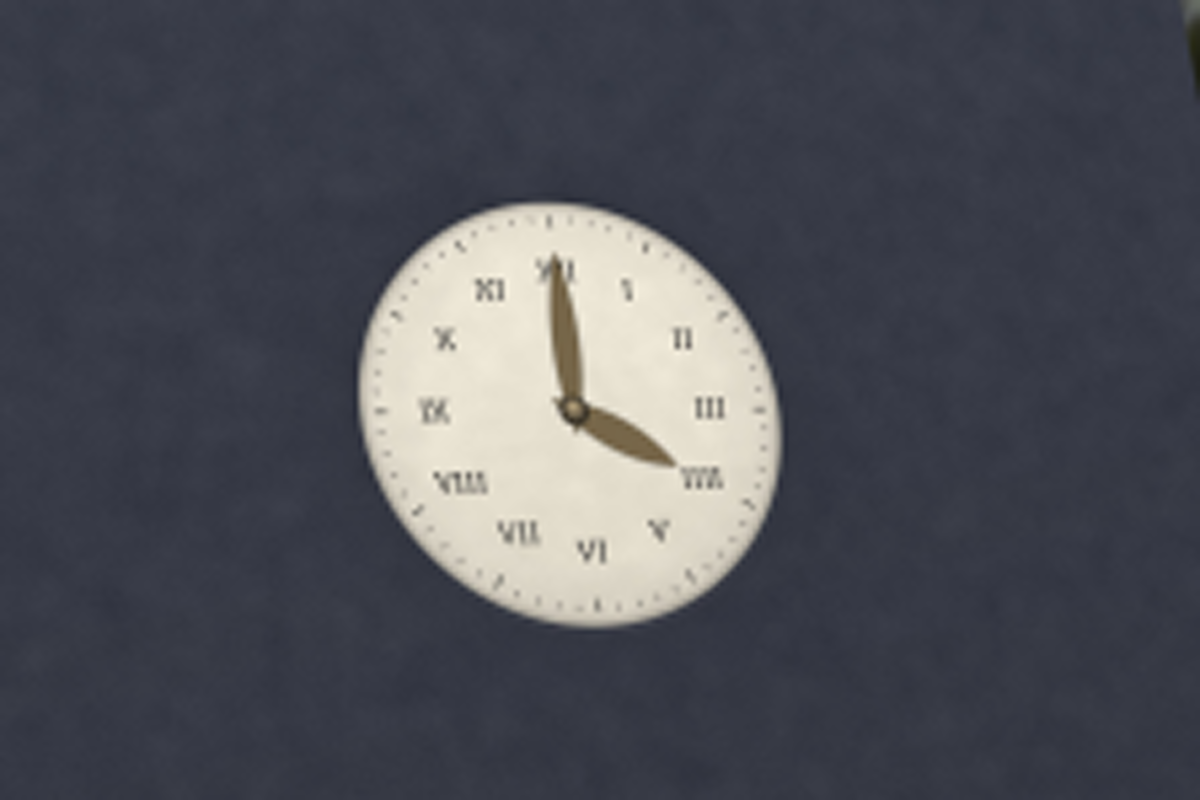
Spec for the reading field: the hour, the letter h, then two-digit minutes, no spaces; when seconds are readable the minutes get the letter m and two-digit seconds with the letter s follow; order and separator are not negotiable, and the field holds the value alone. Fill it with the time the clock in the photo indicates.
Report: 4h00
